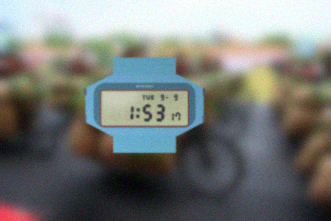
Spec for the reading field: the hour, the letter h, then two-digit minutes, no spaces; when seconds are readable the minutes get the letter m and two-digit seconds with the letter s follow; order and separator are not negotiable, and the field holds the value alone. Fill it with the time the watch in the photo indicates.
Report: 1h53
